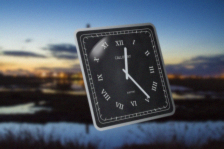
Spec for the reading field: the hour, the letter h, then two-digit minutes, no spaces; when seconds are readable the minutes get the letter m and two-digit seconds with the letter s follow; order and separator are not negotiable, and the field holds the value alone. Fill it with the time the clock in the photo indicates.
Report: 12h24
